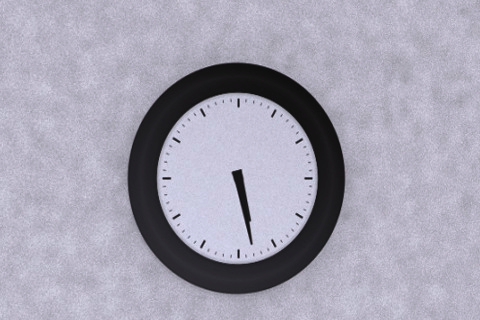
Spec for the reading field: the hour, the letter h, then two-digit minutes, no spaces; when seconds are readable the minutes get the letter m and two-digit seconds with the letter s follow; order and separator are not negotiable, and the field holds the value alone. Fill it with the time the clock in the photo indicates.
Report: 5h28
